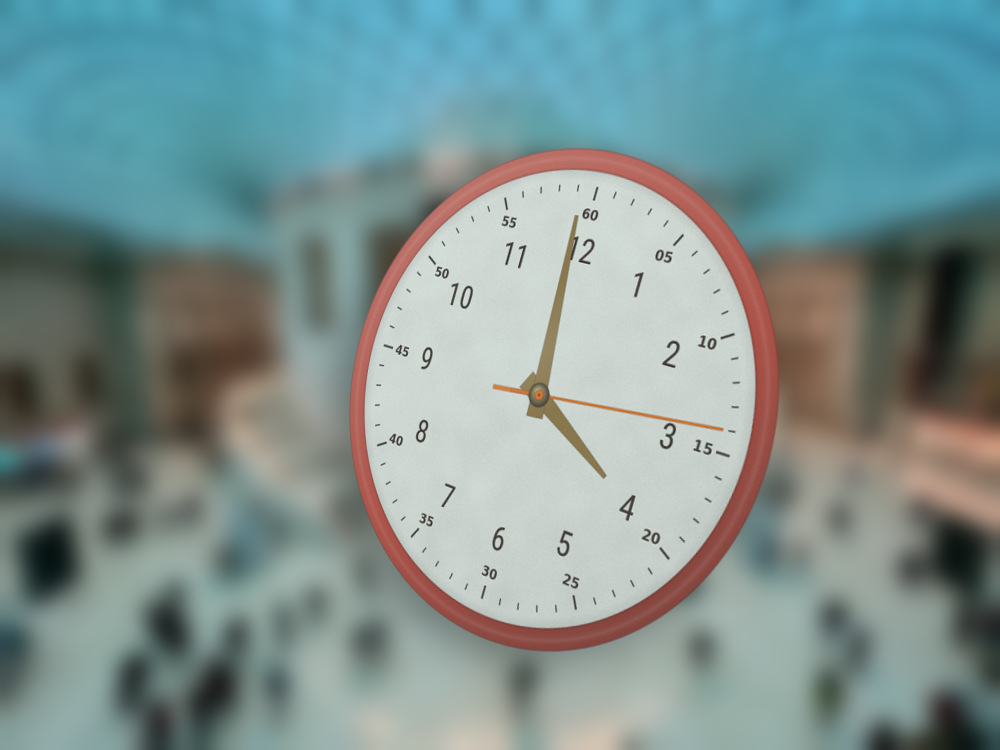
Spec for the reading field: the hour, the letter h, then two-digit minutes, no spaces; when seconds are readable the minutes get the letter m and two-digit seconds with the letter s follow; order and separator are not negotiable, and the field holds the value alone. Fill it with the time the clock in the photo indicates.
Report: 3h59m14s
